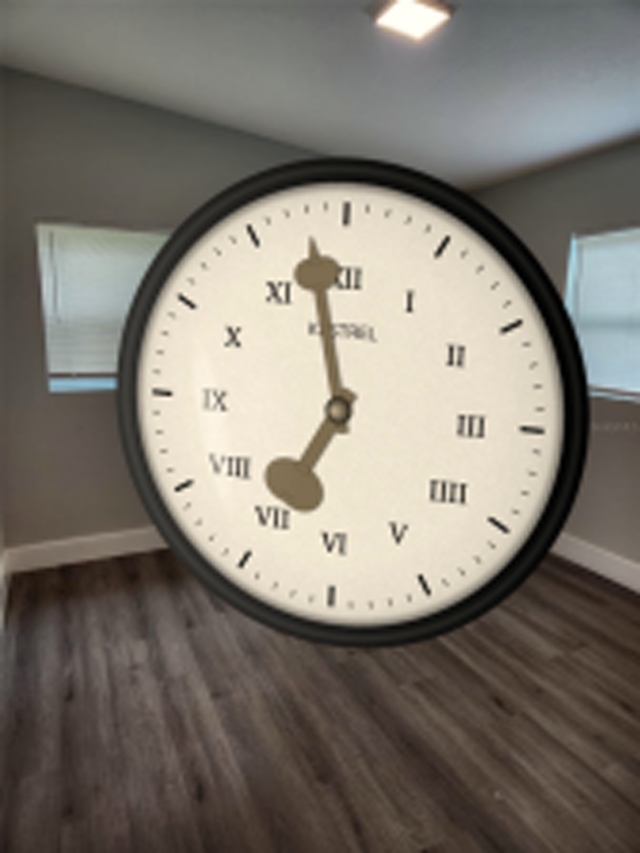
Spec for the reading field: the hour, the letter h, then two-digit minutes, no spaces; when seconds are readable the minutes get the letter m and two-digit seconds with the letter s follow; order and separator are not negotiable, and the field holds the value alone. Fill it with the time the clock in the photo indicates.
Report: 6h58
